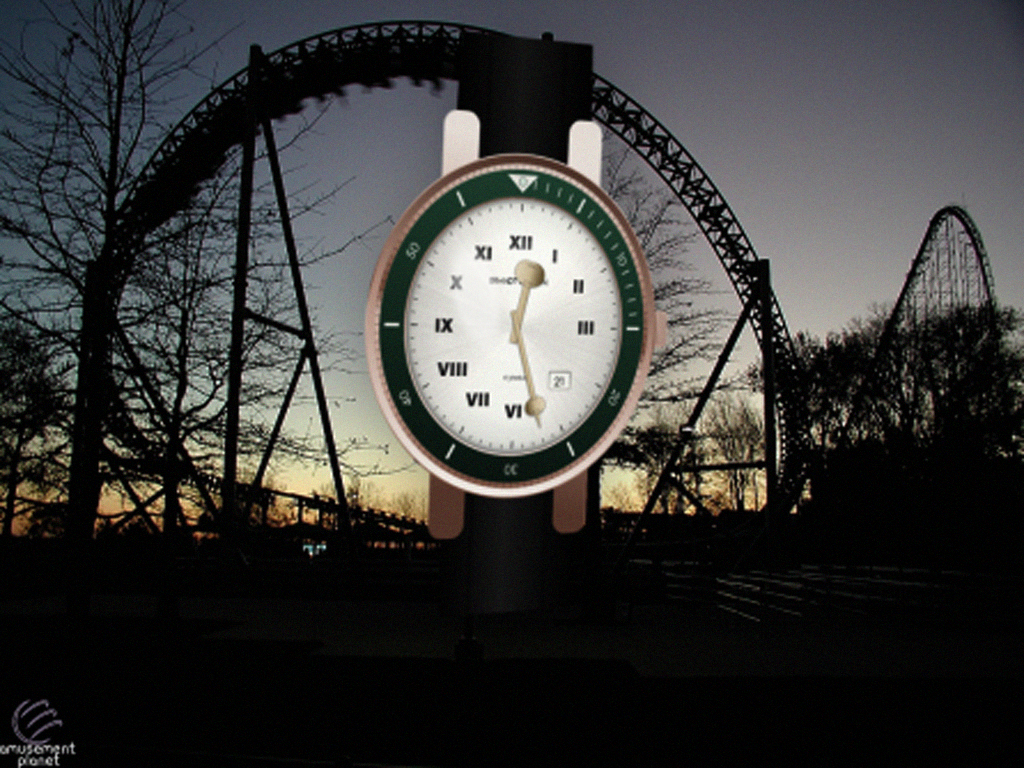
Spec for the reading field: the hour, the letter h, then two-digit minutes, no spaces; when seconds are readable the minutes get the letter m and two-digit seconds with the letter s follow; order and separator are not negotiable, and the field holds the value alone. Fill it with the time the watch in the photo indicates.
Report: 12h27
